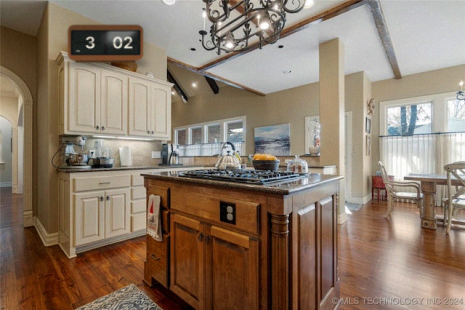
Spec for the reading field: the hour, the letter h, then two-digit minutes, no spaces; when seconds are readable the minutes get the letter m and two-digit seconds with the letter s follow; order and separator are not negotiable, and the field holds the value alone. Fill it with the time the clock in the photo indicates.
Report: 3h02
